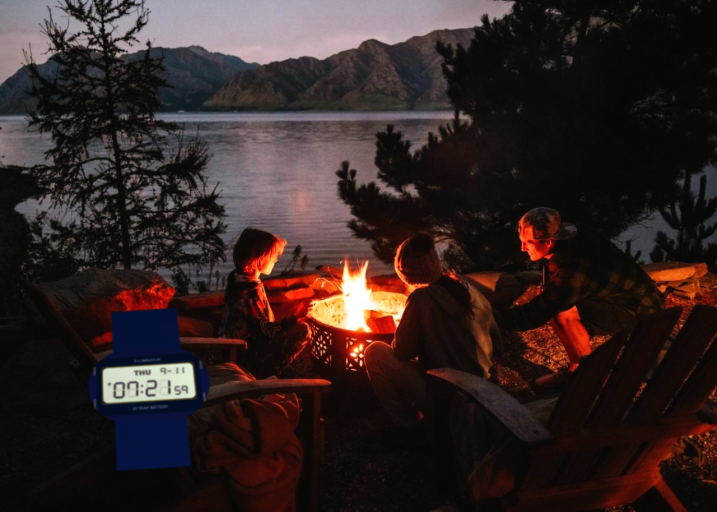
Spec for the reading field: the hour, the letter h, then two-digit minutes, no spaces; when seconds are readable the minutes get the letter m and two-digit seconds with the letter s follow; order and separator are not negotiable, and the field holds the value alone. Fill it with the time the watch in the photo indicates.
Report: 7h21
